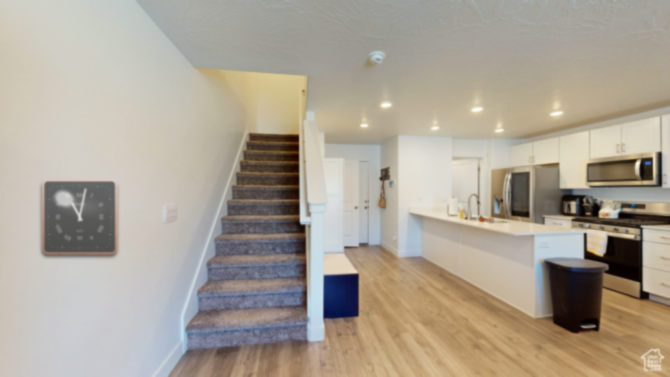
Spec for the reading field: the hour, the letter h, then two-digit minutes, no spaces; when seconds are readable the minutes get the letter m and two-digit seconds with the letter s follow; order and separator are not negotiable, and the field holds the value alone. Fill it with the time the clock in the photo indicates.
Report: 11h02
